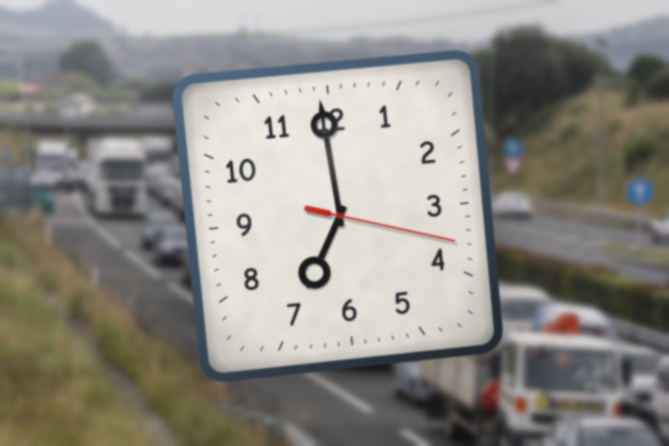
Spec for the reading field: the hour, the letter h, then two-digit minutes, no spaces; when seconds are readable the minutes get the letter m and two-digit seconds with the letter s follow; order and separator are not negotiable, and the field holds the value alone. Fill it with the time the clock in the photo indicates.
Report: 6h59m18s
